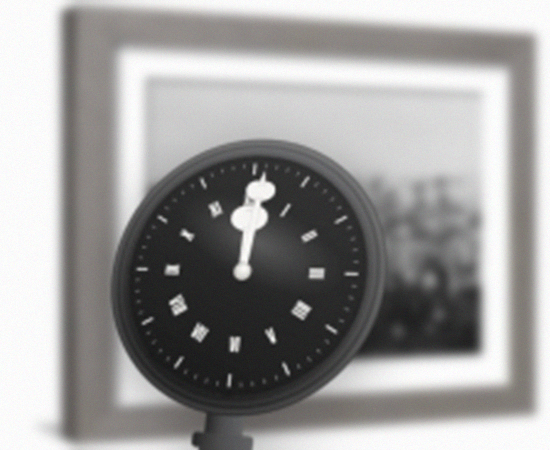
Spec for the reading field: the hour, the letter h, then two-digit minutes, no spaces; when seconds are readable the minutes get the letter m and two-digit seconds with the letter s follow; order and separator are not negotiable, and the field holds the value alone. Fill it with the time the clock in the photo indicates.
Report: 12h01
